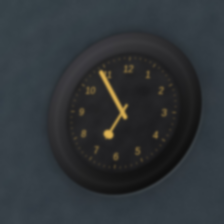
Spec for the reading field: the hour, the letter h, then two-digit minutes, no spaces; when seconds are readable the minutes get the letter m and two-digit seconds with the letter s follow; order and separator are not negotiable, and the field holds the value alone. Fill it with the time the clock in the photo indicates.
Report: 6h54
